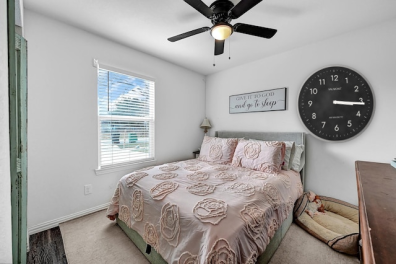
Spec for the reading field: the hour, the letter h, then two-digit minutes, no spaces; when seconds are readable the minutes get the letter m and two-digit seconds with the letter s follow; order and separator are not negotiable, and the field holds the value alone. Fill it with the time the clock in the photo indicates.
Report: 3h16
